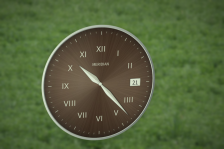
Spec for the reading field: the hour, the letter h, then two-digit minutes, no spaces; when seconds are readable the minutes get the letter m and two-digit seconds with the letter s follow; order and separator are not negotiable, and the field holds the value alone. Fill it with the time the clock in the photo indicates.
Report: 10h23
